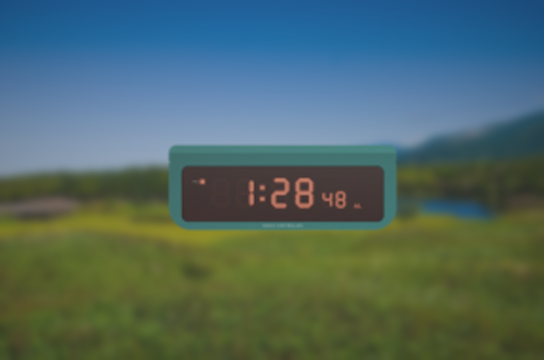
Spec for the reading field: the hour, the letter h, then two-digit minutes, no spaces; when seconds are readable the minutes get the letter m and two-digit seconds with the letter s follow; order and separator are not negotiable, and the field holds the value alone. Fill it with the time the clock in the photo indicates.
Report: 1h28m48s
